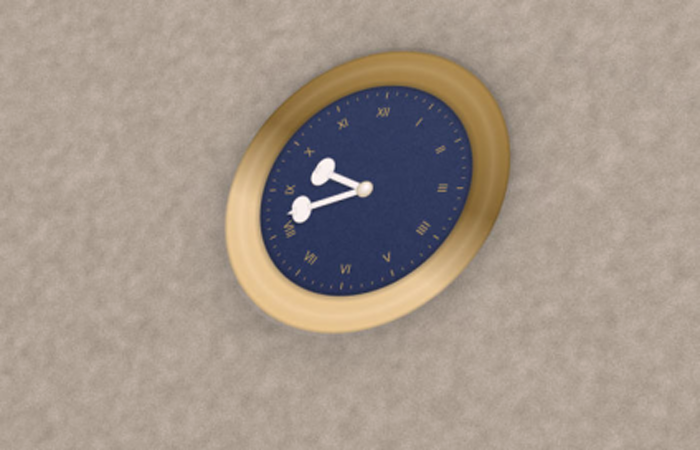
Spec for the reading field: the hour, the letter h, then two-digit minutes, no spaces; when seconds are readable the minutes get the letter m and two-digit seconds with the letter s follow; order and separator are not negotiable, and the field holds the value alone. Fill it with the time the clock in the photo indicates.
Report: 9h42
